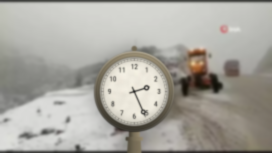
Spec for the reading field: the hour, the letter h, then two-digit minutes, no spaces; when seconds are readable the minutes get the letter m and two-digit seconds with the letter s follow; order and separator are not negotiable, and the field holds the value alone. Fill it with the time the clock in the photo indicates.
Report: 2h26
